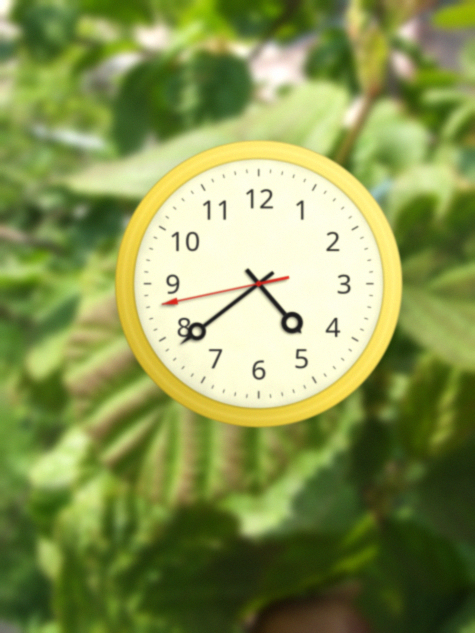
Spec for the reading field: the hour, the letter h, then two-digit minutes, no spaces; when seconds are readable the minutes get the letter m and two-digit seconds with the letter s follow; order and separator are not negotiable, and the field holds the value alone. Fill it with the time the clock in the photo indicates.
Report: 4h38m43s
